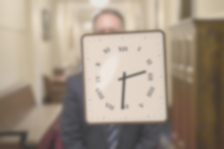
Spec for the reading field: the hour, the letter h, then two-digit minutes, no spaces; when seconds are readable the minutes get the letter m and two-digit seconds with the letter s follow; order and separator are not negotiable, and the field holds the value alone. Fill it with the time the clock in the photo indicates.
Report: 2h31
